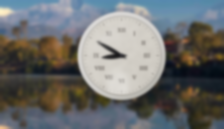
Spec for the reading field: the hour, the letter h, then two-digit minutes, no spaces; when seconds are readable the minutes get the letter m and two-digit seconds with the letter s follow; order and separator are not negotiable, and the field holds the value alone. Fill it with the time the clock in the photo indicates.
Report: 8h50
